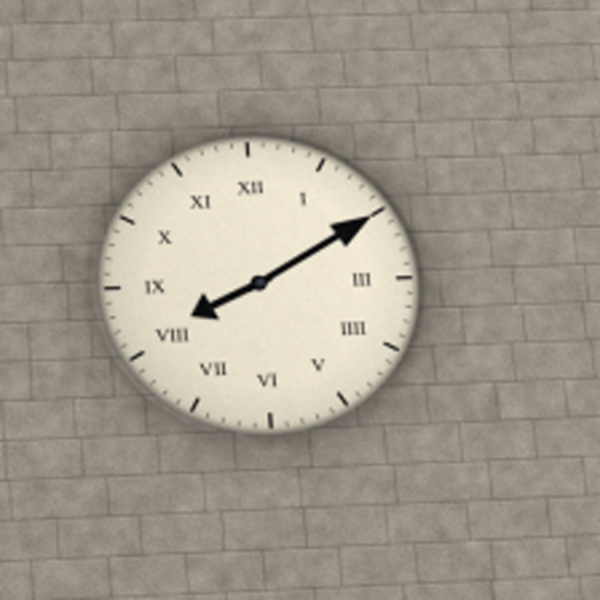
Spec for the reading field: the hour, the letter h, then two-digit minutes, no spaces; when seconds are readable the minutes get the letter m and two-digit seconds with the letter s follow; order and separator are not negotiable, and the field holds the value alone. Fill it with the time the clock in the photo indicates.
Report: 8h10
